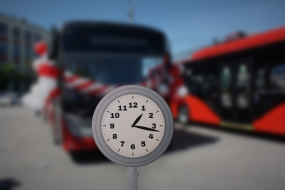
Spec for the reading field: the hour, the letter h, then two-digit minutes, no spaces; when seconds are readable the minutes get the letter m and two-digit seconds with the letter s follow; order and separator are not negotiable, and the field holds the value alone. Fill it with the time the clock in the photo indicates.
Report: 1h17
